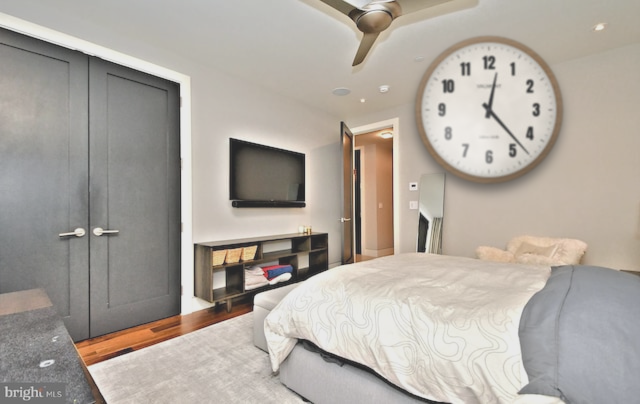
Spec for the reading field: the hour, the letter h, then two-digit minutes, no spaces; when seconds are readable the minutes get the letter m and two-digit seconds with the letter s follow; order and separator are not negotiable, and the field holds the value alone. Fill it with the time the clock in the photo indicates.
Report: 12h23
